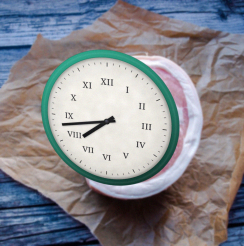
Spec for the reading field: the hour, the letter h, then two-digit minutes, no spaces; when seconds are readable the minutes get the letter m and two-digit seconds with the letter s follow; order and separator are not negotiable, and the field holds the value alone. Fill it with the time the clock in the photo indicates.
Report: 7h43
